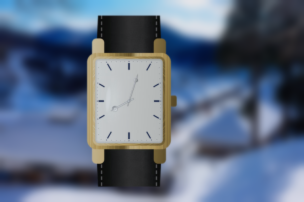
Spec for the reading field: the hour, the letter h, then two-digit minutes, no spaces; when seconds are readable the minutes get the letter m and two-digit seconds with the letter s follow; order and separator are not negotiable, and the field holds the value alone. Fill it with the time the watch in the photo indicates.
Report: 8h03
